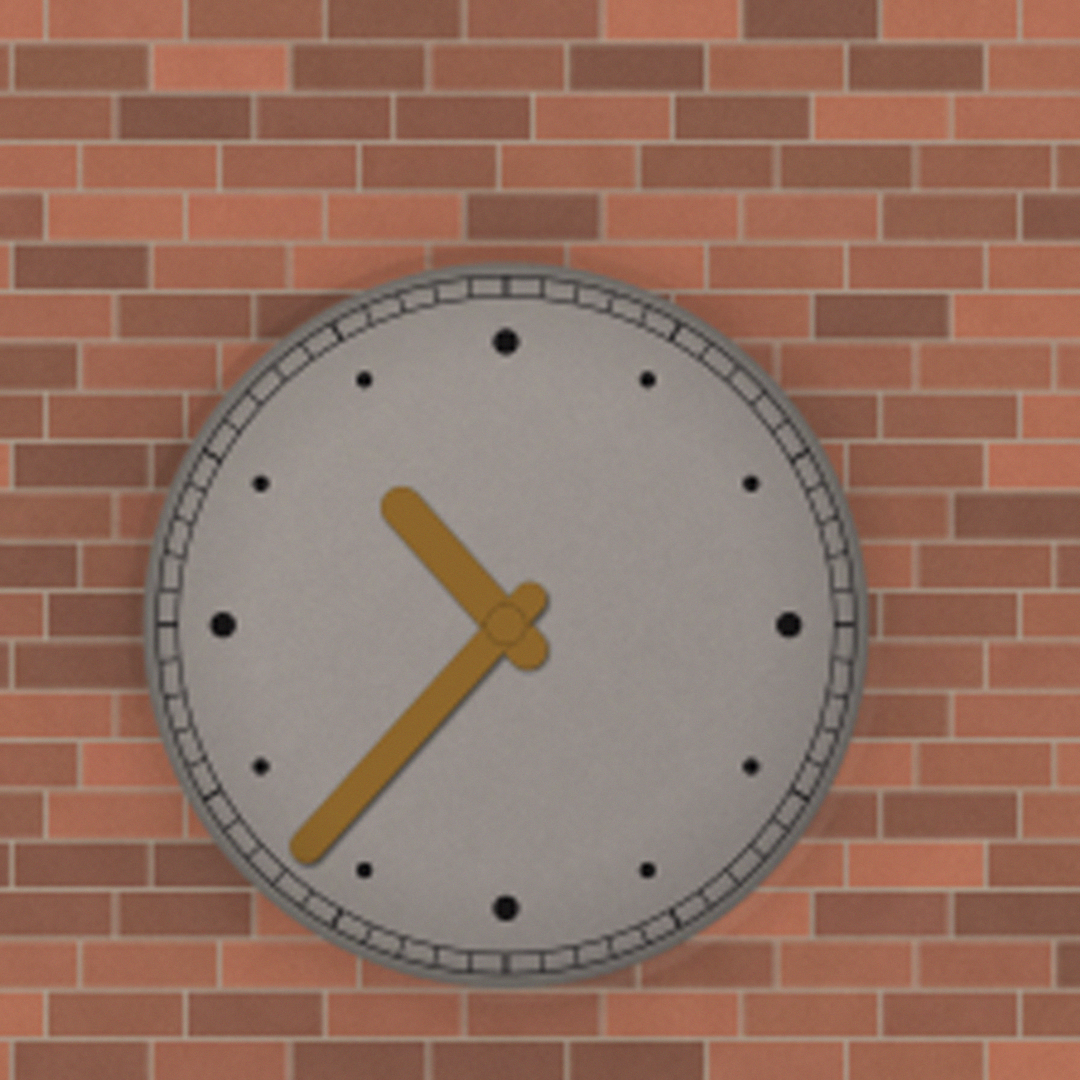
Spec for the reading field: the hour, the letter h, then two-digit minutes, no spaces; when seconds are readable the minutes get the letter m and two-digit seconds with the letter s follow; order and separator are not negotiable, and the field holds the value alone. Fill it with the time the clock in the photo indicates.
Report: 10h37
